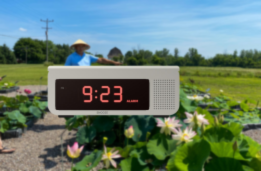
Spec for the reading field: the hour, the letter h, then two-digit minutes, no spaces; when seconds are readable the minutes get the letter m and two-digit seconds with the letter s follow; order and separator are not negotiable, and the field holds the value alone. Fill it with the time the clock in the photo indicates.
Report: 9h23
